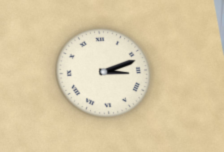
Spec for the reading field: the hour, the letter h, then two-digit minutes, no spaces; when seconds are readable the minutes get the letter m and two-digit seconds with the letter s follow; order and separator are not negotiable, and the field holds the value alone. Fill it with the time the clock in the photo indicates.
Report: 3h12
